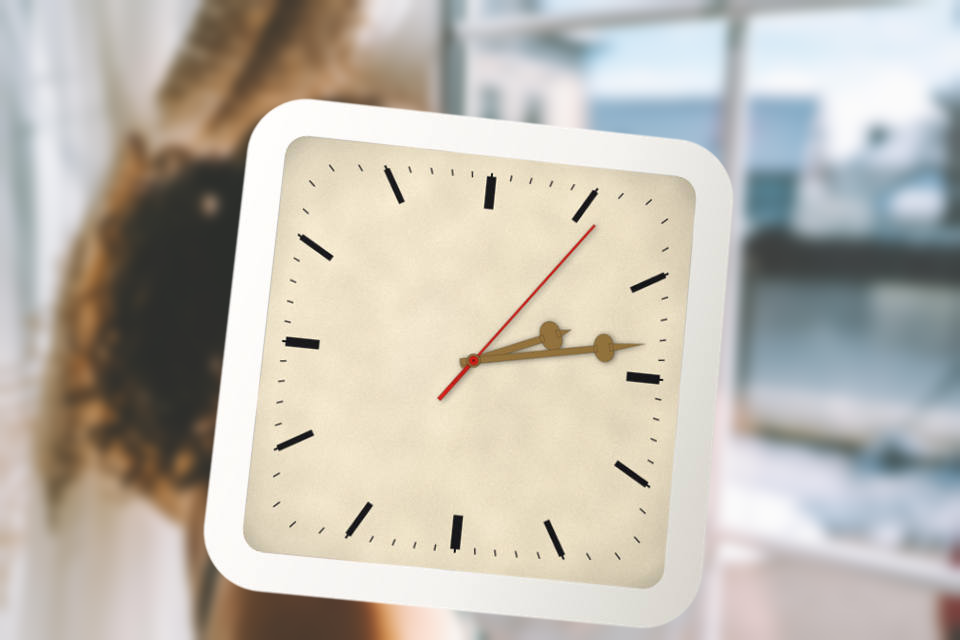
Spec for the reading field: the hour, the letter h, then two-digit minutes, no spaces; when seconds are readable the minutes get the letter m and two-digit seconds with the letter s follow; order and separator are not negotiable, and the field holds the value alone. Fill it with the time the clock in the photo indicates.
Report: 2h13m06s
